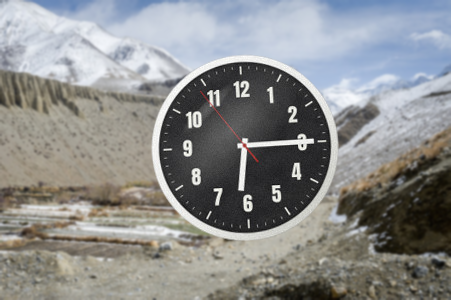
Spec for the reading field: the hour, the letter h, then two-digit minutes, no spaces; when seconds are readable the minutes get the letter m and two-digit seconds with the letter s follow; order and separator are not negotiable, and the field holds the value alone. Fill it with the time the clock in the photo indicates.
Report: 6h14m54s
